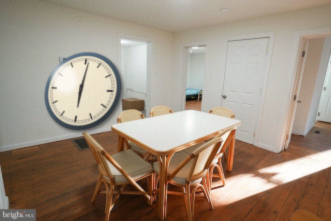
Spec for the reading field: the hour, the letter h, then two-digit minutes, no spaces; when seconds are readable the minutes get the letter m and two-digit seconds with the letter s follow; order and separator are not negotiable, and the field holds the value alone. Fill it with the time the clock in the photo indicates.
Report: 6h01
